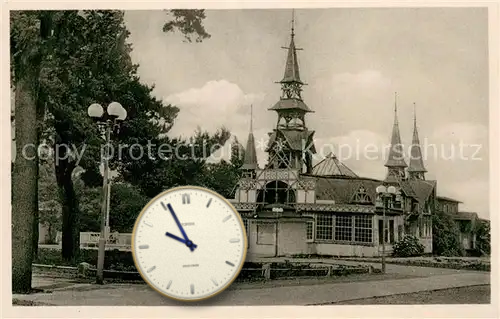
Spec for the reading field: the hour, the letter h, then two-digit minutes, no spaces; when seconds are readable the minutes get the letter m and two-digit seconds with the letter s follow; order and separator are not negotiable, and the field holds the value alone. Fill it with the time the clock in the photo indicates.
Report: 9h56
